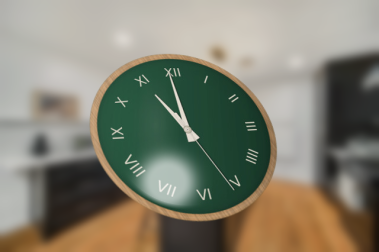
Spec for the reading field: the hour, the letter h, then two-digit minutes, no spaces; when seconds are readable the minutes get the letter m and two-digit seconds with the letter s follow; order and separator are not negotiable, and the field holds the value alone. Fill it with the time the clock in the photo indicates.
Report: 10h59m26s
